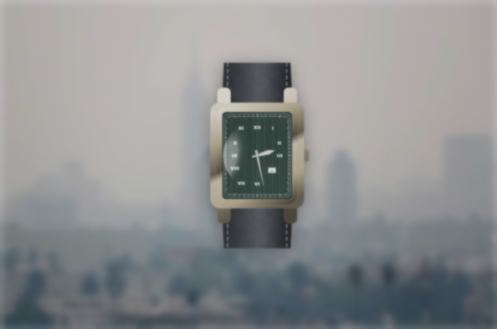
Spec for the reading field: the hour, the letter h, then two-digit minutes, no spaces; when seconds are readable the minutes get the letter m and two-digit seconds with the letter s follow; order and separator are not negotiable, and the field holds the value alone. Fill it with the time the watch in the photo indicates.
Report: 2h28
